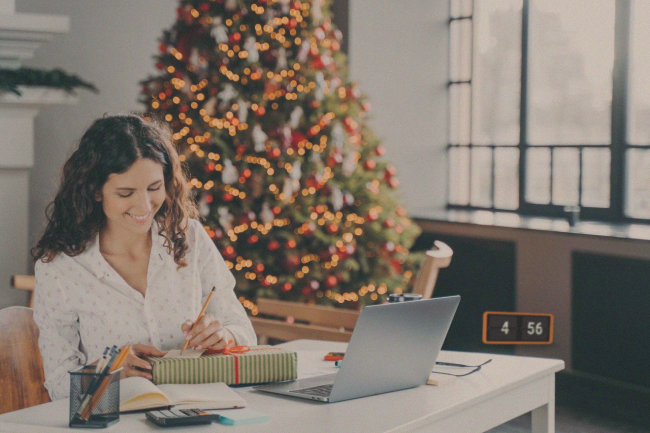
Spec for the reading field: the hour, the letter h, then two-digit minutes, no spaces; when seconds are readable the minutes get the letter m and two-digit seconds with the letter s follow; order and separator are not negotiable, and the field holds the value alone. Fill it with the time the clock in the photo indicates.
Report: 4h56
